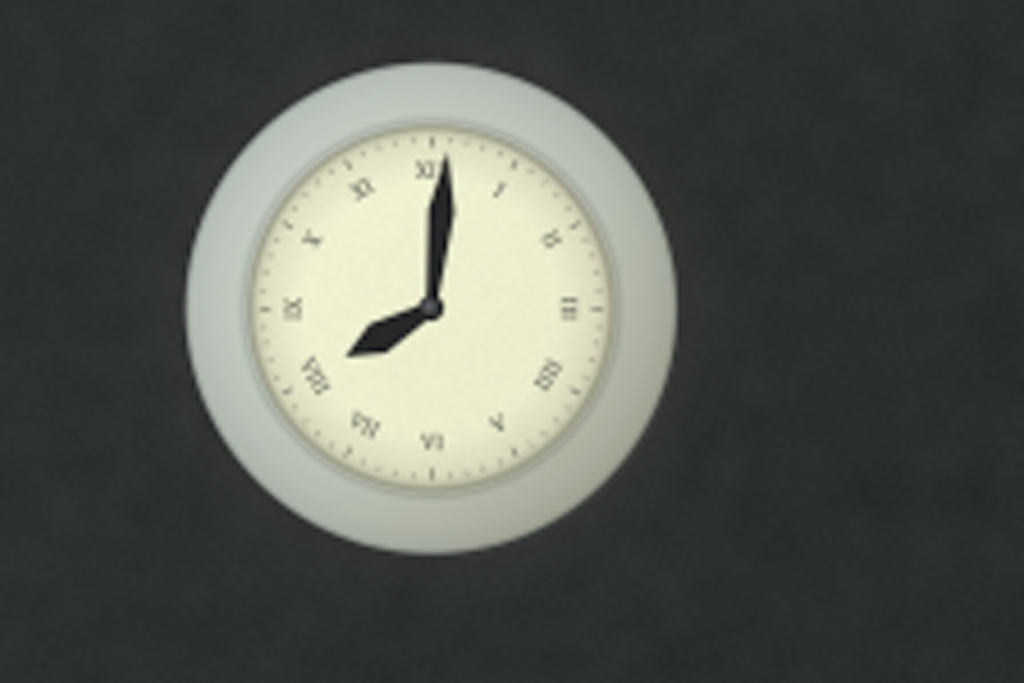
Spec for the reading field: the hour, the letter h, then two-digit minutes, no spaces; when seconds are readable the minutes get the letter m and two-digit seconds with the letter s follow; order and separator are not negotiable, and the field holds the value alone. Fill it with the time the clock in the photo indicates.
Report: 8h01
